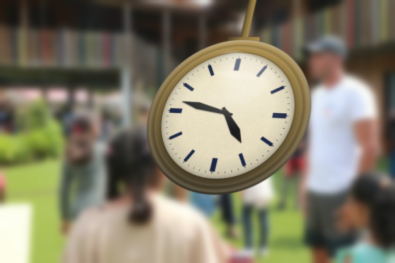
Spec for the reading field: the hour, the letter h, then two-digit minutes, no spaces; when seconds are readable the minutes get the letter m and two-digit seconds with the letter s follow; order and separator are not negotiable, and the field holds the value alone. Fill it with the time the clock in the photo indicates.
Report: 4h47
